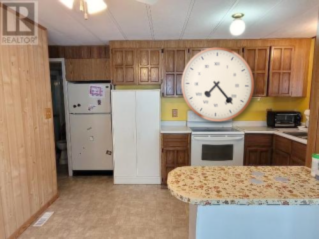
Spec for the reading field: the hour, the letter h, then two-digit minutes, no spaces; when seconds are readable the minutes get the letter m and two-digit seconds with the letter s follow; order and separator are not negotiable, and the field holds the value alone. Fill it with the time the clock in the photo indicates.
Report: 7h23
